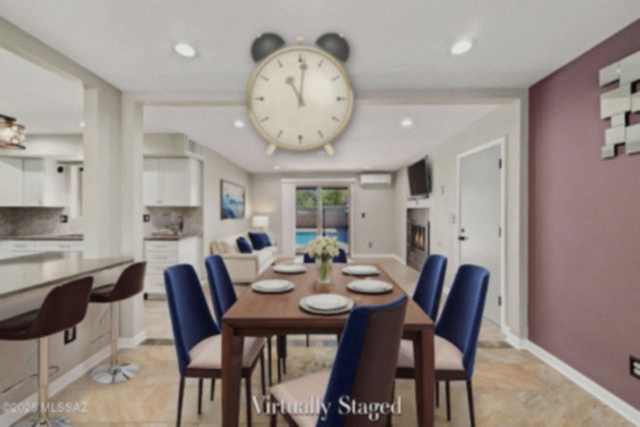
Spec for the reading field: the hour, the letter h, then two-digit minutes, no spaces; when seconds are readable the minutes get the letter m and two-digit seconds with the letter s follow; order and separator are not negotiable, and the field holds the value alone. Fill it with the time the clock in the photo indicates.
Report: 11h01
